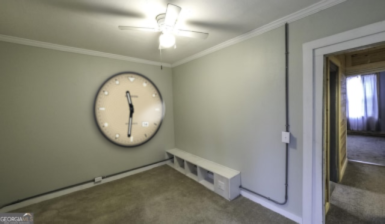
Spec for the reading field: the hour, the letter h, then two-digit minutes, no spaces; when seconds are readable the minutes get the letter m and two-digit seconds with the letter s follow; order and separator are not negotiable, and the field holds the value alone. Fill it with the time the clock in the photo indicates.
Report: 11h31
